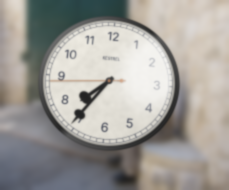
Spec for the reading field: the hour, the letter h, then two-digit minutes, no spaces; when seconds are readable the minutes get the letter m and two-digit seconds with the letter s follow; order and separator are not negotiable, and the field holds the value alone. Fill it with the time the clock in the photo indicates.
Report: 7h35m44s
